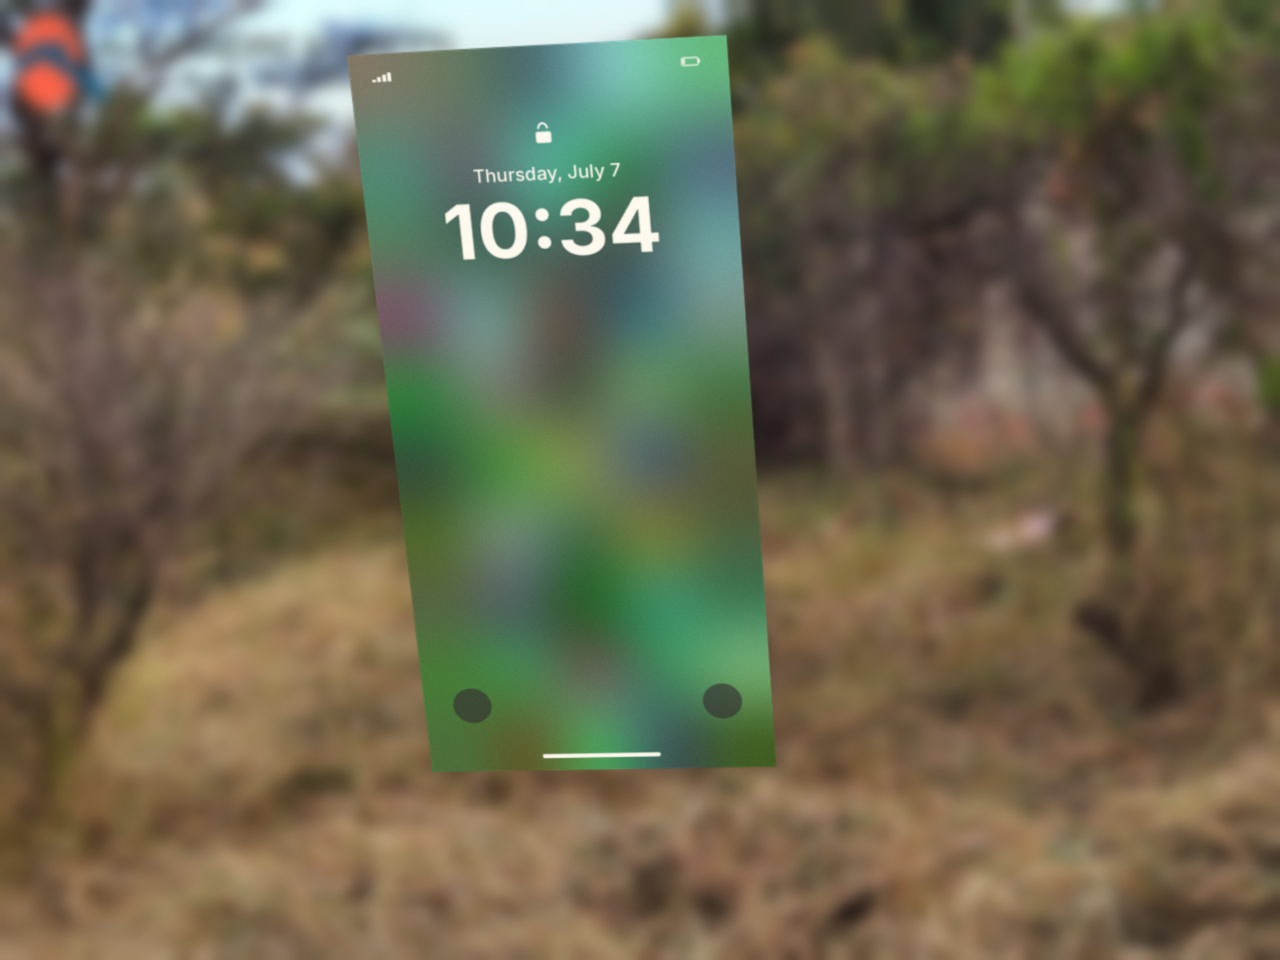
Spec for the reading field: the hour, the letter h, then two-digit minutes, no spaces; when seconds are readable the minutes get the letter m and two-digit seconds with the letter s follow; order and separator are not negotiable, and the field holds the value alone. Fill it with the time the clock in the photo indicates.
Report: 10h34
